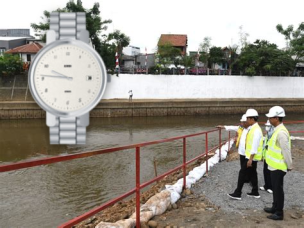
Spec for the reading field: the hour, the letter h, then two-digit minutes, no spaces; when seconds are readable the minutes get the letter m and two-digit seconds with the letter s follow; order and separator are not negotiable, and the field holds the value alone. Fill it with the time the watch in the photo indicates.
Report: 9h46
